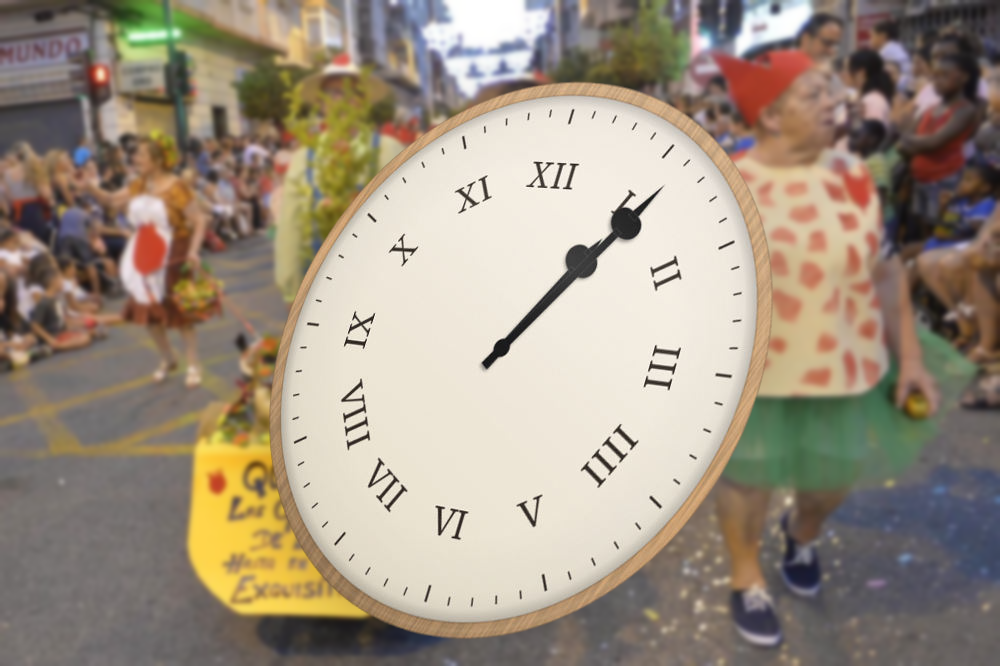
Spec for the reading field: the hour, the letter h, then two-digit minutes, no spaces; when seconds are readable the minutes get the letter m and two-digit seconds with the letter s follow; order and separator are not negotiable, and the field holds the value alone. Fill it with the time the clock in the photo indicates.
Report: 1h06
